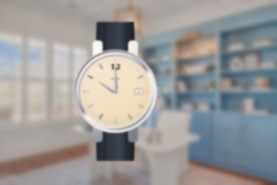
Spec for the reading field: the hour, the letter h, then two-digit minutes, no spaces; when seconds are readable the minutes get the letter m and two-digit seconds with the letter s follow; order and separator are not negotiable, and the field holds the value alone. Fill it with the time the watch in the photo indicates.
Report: 10h00
